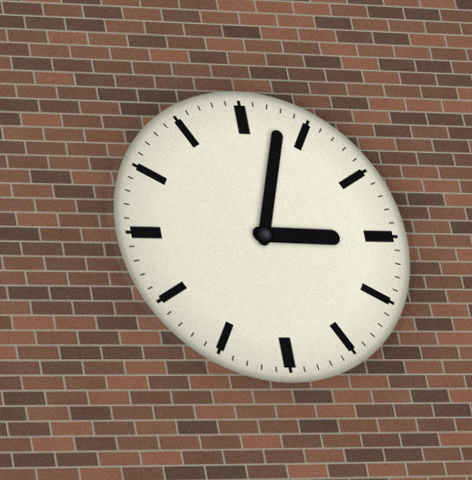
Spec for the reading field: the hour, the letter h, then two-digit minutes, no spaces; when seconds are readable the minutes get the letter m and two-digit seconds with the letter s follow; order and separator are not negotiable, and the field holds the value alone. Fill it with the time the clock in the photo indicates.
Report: 3h03
